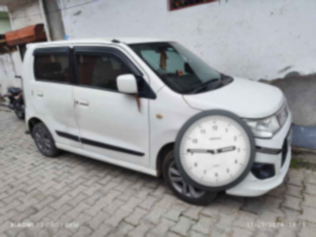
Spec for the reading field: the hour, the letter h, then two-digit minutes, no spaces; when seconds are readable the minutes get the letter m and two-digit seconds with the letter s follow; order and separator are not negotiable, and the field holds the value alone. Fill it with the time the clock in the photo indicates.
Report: 2h46
